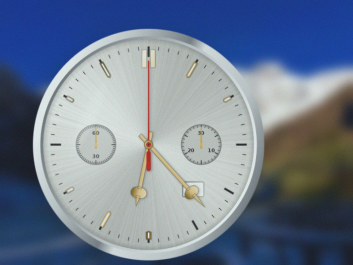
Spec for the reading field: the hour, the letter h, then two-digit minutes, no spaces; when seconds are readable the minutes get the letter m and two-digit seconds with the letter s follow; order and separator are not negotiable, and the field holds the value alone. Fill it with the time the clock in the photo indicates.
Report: 6h23
